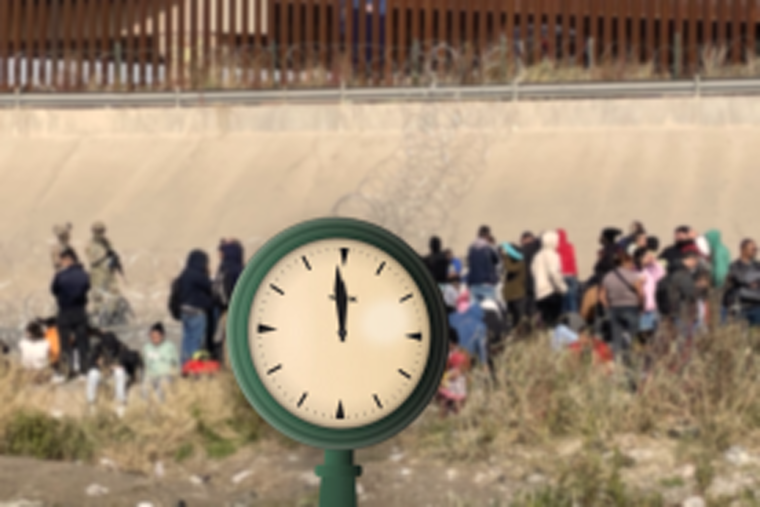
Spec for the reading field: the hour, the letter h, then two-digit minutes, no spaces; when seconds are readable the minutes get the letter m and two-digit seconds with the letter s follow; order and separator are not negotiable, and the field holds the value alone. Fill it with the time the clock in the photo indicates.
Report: 11h59
